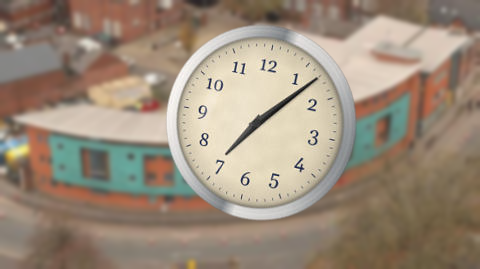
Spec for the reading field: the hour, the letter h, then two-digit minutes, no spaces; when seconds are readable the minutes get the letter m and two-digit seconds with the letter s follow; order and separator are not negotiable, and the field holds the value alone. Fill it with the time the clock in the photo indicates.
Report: 7h07
